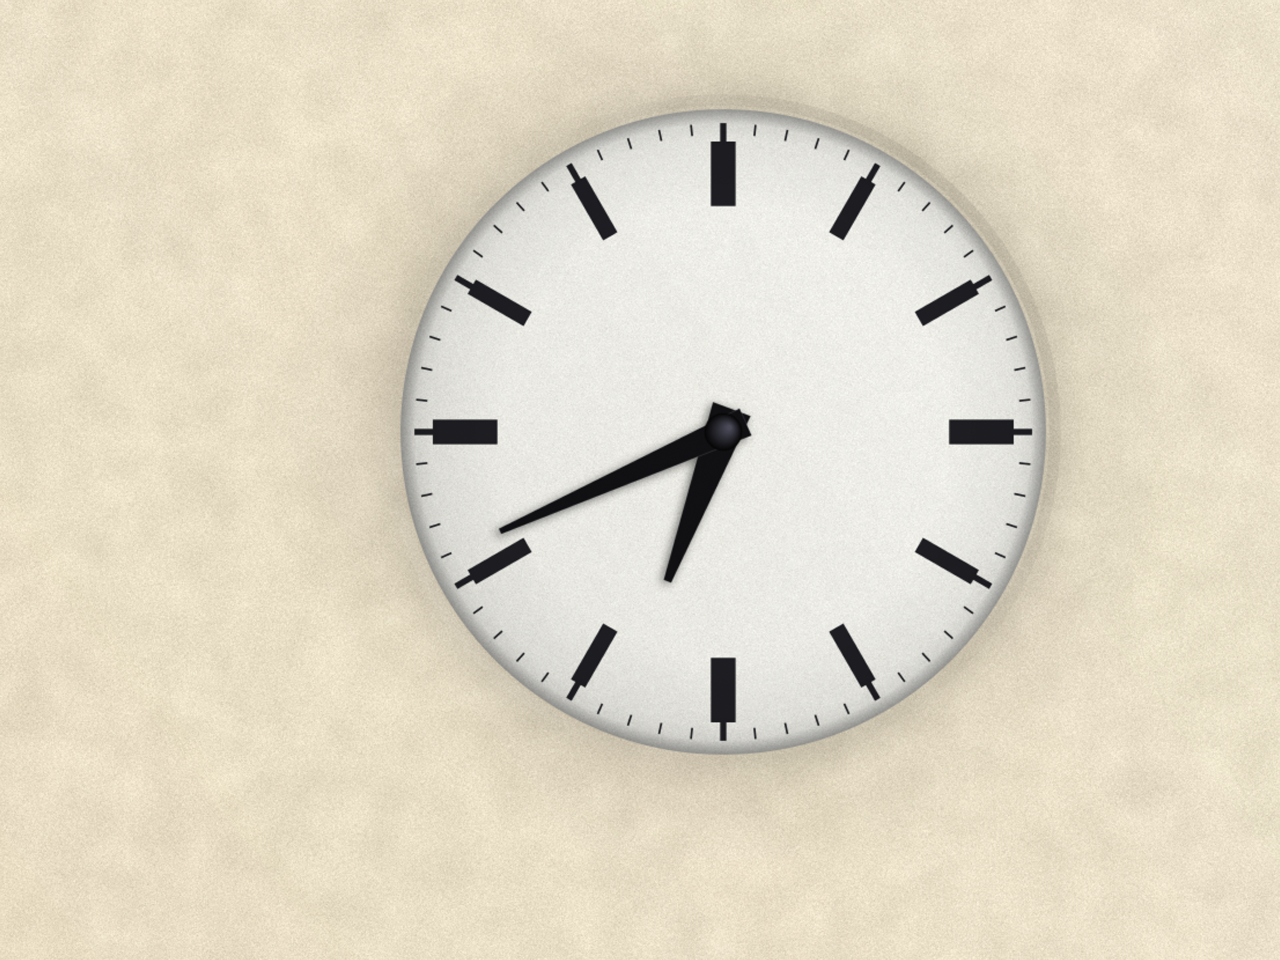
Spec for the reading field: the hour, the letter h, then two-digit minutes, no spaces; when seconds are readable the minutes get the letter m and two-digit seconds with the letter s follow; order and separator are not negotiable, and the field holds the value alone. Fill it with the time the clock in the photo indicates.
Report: 6h41
